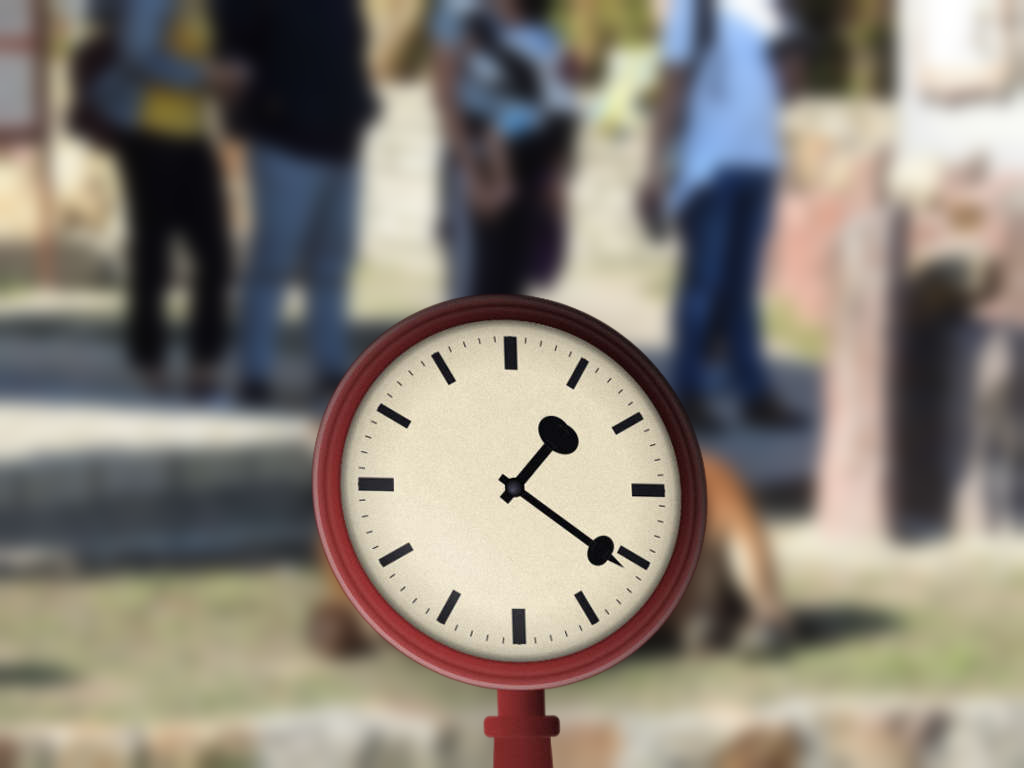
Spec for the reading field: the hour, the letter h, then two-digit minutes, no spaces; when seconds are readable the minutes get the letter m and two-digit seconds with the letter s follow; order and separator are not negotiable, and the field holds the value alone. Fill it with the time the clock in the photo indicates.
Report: 1h21
